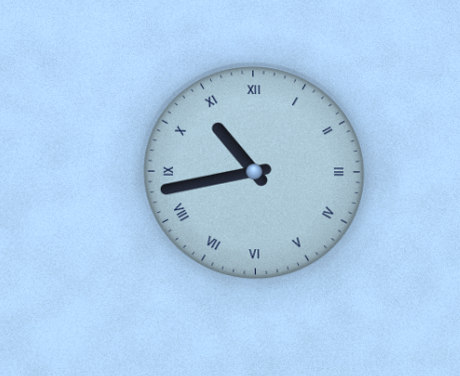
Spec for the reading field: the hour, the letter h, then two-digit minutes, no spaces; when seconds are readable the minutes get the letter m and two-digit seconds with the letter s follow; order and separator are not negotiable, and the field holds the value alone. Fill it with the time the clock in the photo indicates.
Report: 10h43
